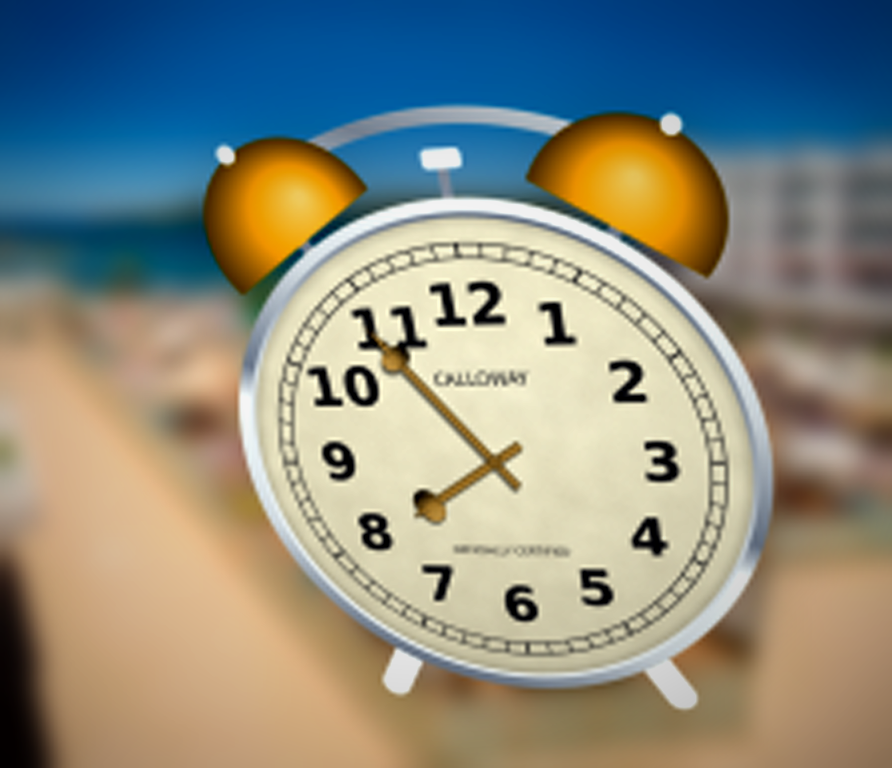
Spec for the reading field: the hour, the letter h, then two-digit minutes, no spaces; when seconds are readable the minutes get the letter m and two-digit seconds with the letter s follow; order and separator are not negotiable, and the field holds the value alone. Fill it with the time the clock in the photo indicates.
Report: 7h54
